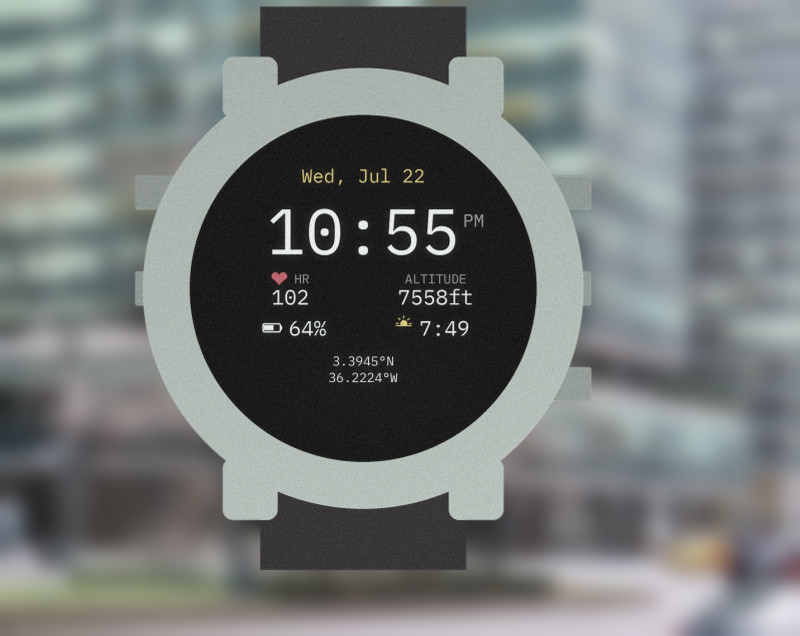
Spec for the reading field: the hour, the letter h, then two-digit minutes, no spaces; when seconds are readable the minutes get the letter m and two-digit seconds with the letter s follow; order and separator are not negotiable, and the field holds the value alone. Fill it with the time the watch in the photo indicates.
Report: 10h55
